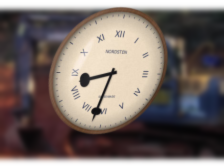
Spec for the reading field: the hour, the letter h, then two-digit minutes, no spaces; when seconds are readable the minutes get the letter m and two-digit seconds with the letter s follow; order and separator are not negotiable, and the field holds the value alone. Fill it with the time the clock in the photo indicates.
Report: 8h32
